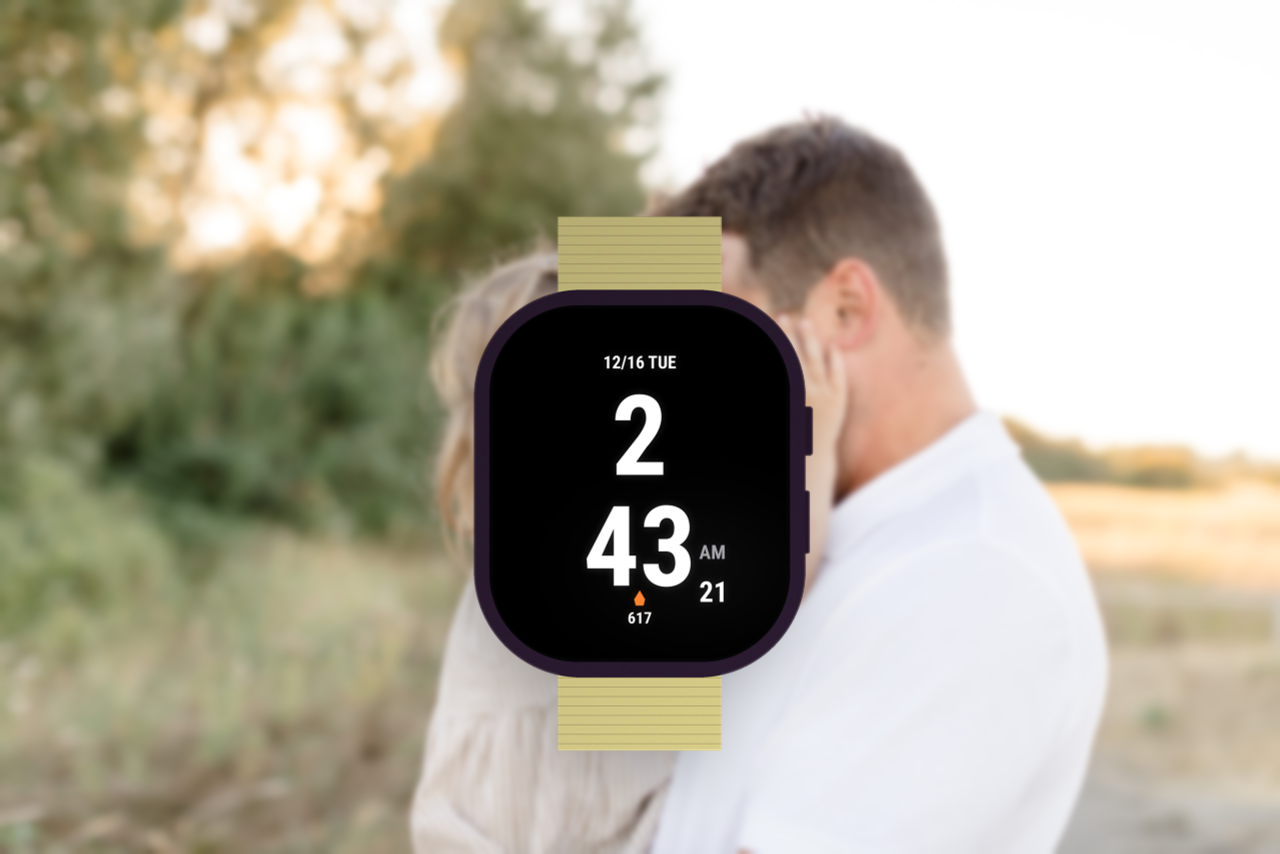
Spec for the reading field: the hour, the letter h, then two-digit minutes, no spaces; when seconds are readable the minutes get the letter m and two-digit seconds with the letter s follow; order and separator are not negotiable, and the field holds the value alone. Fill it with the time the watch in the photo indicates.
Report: 2h43m21s
